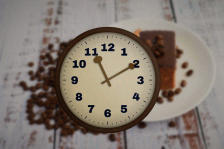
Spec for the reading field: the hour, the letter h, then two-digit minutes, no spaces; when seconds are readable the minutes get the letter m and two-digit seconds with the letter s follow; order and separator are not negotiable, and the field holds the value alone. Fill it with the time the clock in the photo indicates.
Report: 11h10
